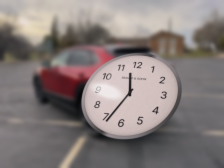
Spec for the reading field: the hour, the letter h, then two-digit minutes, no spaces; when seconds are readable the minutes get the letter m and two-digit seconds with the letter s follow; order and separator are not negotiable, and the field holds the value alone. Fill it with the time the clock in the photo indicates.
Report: 11h34
